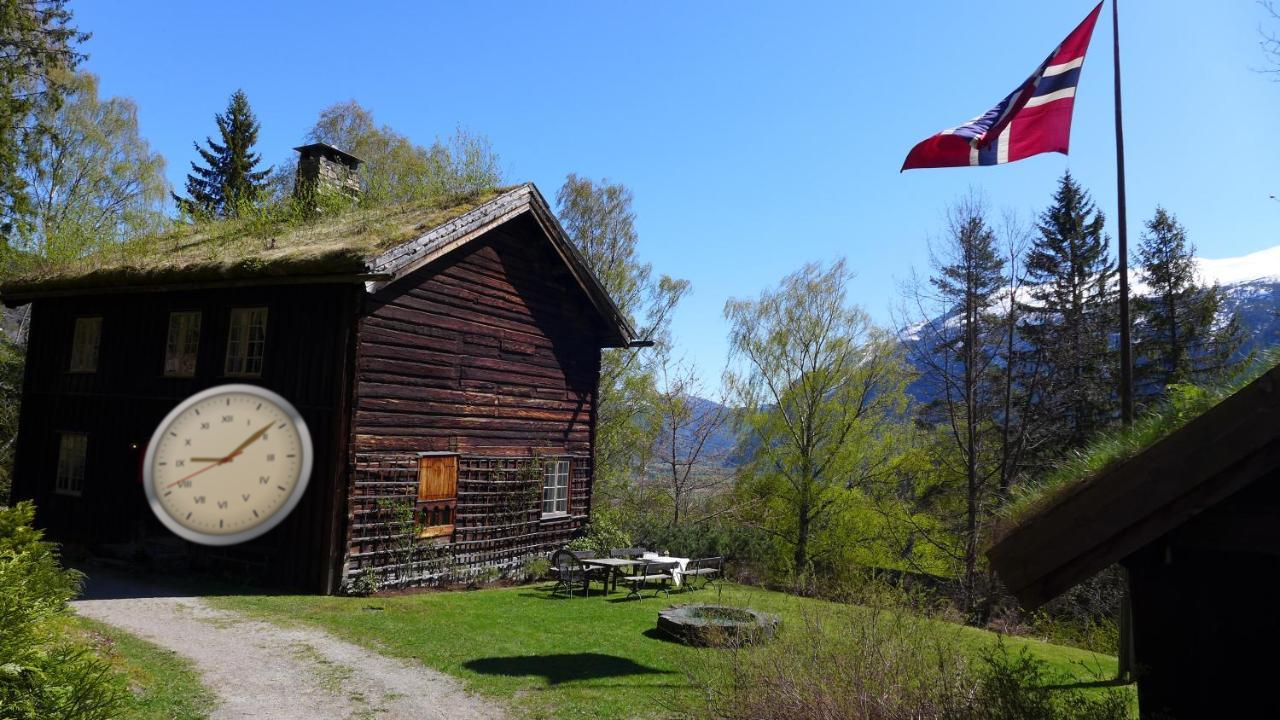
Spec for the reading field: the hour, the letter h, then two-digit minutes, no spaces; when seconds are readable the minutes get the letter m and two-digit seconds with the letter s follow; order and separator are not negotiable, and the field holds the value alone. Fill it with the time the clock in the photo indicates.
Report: 9h08m41s
